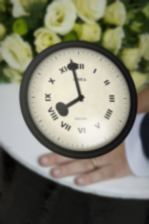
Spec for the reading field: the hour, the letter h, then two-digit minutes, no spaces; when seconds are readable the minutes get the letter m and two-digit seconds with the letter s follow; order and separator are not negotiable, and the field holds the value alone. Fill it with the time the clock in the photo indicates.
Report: 7h58
